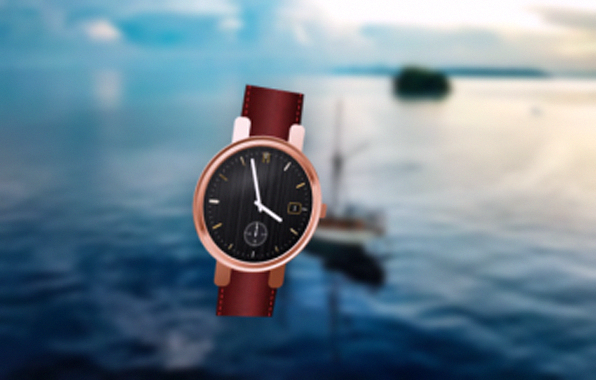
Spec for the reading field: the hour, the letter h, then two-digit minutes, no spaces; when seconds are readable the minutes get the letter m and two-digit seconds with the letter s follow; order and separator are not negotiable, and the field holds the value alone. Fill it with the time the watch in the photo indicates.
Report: 3h57
